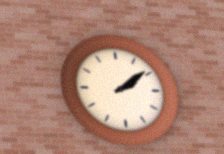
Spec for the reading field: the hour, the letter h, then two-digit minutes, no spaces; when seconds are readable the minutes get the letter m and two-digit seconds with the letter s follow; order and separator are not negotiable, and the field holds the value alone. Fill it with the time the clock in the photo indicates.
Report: 2h09
